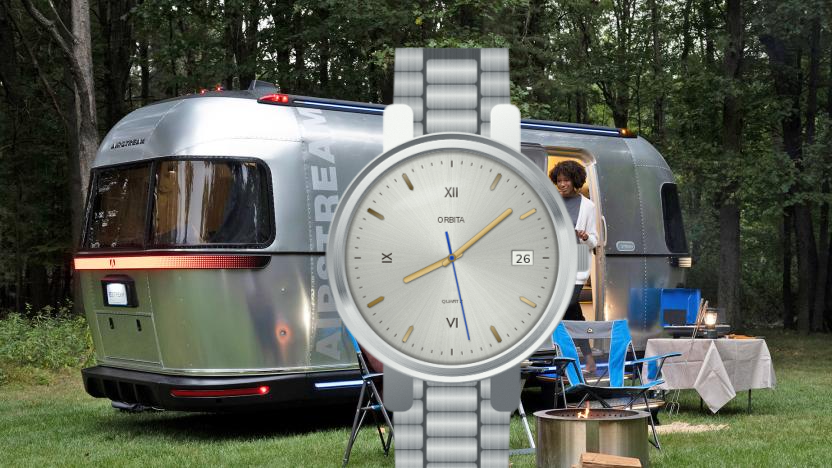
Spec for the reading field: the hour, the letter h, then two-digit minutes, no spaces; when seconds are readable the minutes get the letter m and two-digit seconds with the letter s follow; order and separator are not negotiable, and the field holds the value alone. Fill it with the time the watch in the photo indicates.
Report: 8h08m28s
